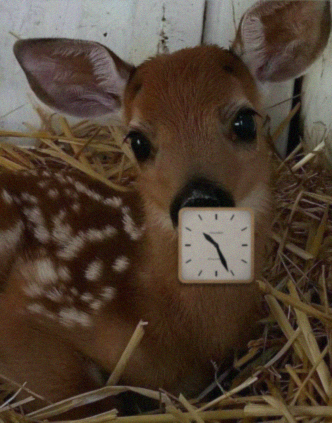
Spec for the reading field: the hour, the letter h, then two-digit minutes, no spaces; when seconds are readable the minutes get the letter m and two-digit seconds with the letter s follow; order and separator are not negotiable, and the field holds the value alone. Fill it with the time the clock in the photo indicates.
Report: 10h26
